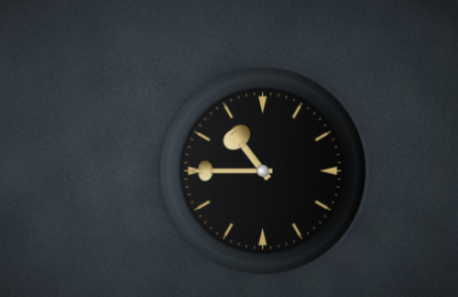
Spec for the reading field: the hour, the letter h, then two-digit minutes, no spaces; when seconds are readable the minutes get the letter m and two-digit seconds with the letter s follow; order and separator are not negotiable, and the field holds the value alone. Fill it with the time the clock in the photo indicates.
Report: 10h45
